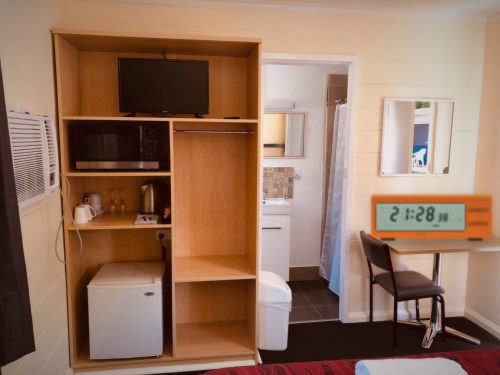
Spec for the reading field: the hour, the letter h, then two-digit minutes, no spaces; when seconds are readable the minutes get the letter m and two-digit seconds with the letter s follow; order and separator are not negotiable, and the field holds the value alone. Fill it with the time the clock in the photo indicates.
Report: 21h28
